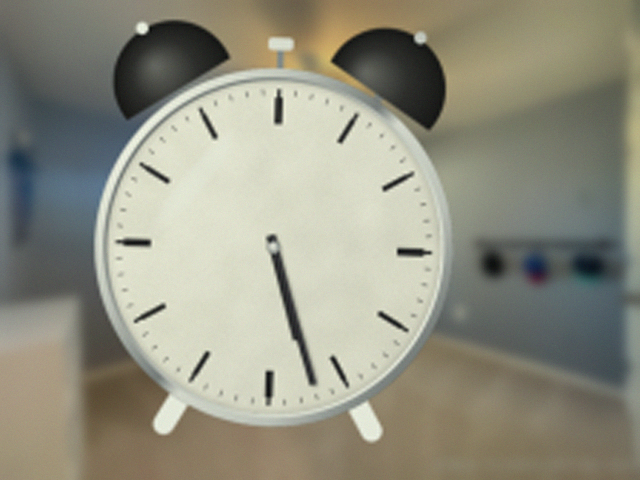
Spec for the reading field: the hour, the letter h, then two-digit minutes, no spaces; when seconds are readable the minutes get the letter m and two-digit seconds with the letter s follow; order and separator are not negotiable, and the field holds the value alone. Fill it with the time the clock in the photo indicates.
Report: 5h27
